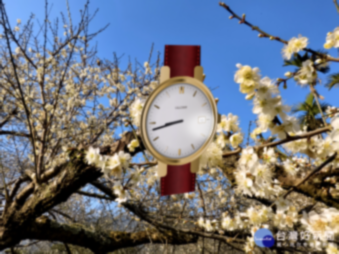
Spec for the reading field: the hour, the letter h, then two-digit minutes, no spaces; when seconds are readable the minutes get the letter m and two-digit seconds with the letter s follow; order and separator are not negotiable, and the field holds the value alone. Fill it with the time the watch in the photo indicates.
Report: 8h43
